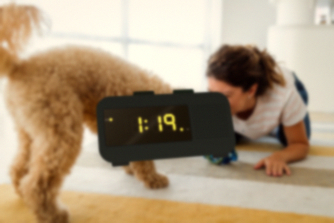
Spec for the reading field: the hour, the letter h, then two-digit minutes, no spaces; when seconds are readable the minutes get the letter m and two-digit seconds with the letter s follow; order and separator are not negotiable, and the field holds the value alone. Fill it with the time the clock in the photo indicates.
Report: 1h19
